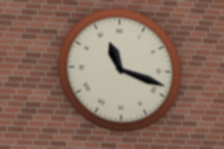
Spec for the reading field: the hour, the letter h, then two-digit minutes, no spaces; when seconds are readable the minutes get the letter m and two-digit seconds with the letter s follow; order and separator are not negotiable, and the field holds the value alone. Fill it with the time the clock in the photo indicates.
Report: 11h18
